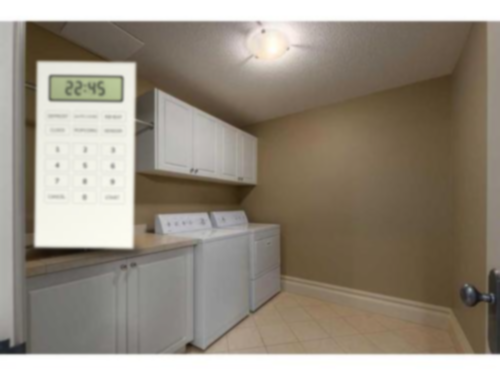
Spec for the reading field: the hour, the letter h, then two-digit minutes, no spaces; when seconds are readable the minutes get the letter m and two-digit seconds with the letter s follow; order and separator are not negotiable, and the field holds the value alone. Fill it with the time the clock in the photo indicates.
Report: 22h45
